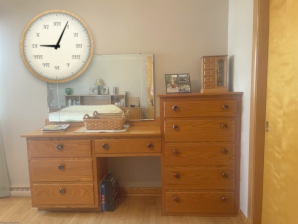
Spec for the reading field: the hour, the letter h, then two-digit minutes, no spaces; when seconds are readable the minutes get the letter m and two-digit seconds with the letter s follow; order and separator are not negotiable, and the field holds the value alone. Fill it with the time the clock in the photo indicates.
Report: 9h04
